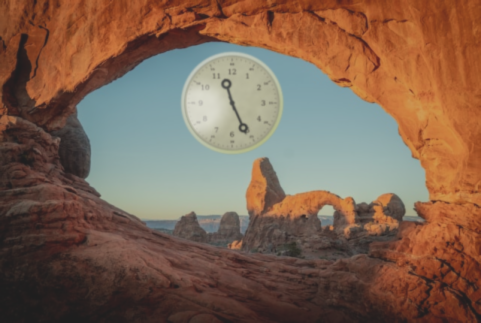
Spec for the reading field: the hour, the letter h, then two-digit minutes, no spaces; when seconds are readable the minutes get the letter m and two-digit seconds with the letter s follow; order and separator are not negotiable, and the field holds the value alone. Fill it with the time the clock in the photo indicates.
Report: 11h26
